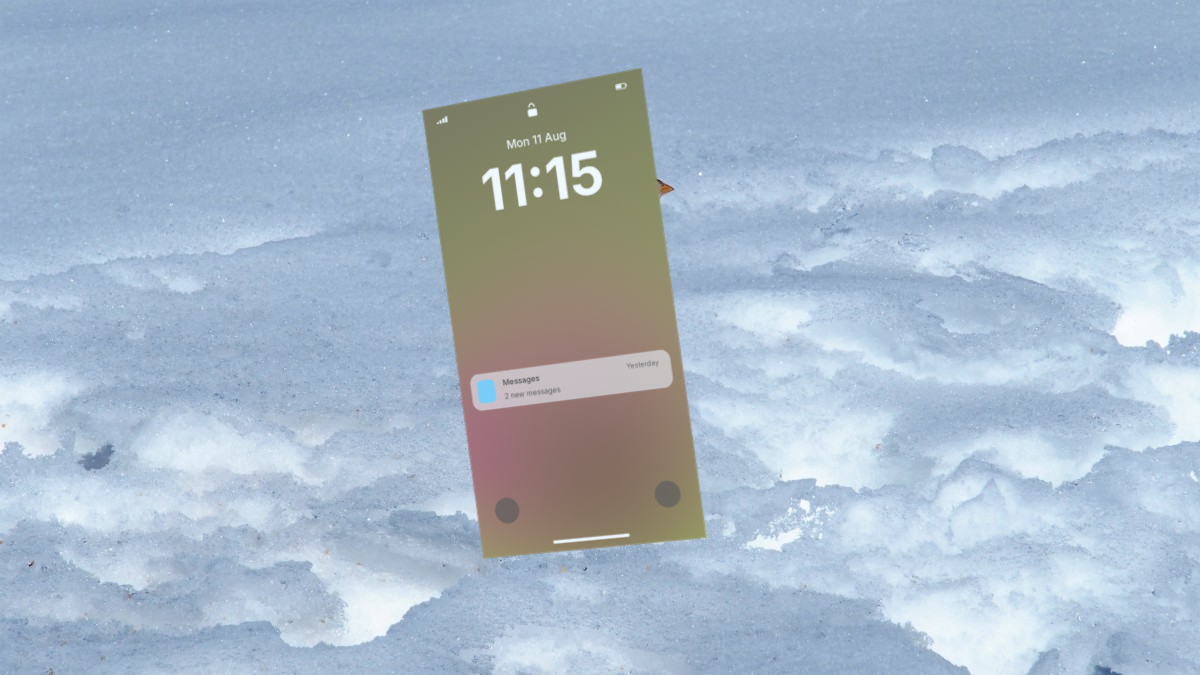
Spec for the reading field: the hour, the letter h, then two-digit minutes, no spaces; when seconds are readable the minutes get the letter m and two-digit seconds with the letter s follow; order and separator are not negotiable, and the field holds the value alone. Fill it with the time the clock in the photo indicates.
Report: 11h15
